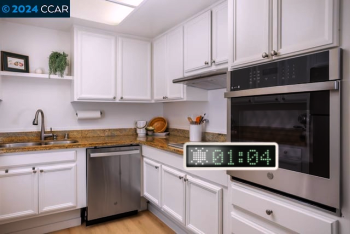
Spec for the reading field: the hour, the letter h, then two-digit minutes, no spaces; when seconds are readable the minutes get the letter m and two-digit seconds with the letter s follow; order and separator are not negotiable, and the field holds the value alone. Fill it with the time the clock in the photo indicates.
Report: 1h04
